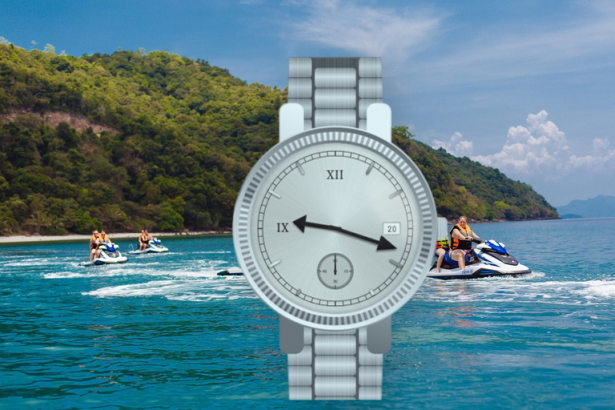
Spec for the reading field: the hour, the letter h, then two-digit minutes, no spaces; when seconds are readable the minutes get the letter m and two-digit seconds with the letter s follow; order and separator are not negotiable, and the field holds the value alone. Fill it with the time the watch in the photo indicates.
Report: 9h18
